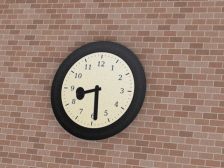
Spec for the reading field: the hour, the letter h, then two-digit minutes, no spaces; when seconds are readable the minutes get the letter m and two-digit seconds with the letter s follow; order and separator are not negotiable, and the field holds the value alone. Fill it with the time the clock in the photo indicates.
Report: 8h29
